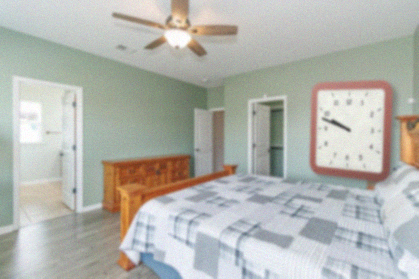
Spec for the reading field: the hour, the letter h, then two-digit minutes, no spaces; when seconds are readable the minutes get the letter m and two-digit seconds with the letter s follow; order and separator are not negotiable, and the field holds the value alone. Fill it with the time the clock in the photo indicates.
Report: 9h48
